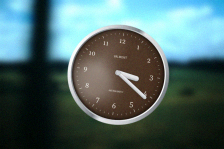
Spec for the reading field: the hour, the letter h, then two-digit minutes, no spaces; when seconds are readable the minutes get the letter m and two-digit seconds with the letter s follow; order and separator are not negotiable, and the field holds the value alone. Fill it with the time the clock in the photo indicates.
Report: 3h21
